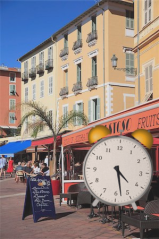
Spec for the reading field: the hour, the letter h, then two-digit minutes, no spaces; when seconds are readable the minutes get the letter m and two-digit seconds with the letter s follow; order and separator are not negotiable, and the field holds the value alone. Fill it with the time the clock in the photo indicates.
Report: 4h28
